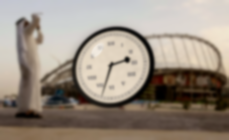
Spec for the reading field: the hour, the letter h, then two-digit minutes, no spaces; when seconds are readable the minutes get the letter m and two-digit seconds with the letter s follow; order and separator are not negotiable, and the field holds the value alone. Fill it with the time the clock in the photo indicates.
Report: 2h33
